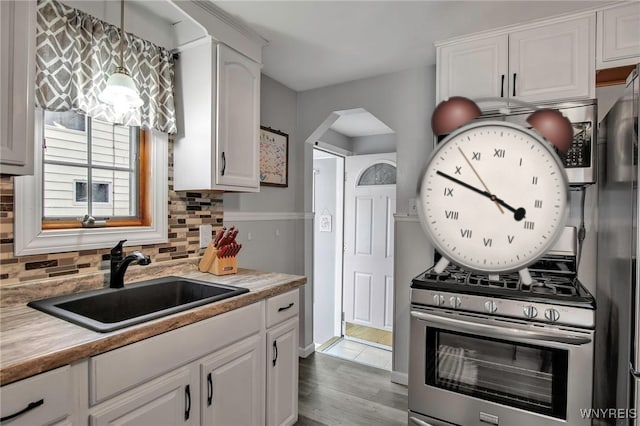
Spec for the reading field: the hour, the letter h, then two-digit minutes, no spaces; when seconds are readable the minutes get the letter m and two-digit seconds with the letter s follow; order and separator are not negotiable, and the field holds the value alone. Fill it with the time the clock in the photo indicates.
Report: 3h47m53s
